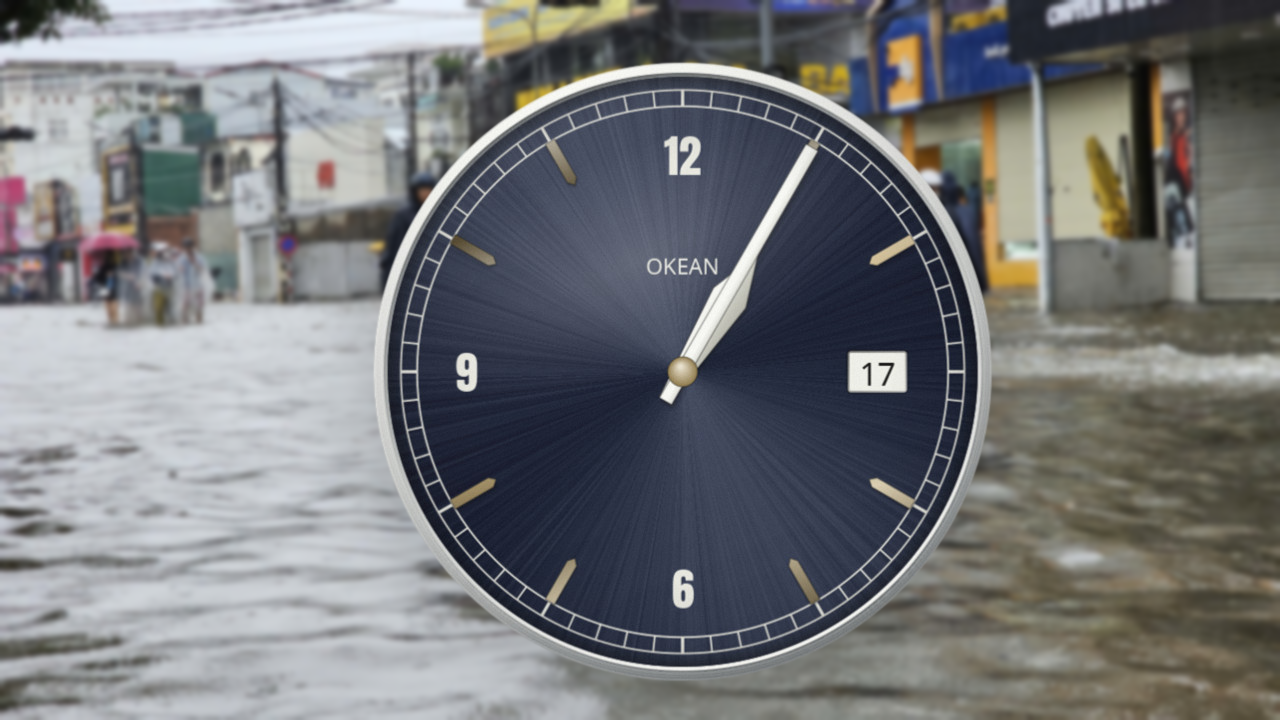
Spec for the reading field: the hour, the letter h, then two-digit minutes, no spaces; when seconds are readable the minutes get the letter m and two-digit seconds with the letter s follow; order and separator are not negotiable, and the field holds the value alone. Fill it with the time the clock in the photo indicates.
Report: 1h05
